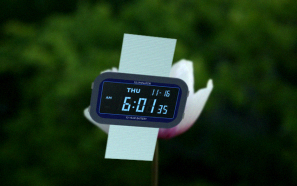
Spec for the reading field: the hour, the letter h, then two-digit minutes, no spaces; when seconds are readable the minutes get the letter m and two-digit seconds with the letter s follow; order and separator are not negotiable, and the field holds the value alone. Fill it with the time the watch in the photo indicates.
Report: 6h01m35s
